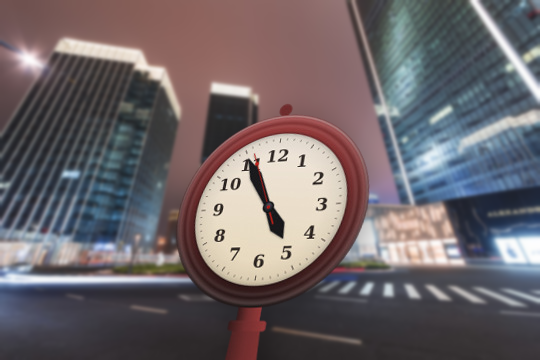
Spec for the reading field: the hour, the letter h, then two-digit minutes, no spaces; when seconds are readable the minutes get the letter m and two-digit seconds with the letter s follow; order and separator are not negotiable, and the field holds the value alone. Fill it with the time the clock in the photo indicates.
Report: 4h54m56s
